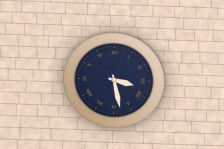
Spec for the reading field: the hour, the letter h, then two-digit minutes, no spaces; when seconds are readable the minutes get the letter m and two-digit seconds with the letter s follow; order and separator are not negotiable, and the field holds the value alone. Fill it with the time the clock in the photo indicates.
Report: 3h28
